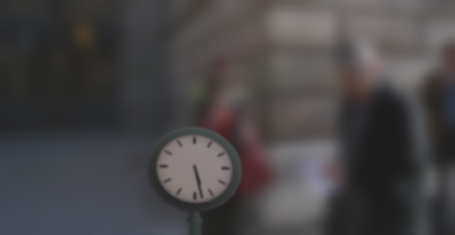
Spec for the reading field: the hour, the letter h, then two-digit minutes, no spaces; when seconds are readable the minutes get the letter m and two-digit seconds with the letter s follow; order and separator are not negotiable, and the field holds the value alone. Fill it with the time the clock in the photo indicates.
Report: 5h28
